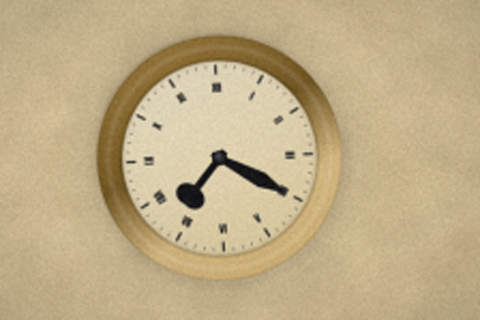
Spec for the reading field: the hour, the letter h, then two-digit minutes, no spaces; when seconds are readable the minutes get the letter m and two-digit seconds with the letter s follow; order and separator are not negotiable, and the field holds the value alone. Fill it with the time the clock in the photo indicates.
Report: 7h20
